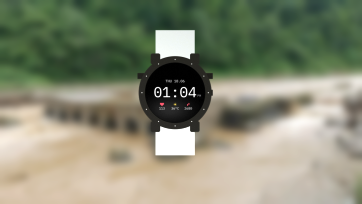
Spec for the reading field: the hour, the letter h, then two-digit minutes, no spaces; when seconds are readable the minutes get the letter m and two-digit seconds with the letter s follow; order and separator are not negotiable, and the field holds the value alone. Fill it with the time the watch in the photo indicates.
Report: 1h04
